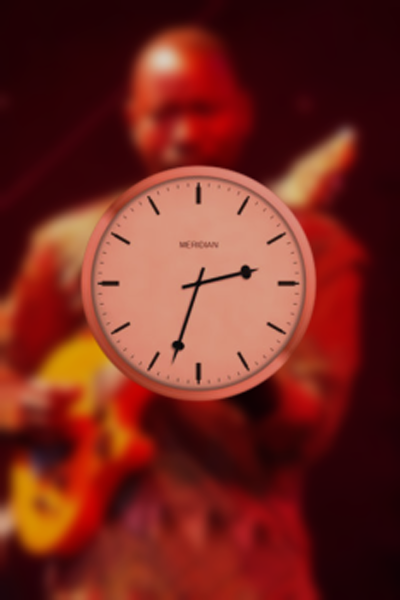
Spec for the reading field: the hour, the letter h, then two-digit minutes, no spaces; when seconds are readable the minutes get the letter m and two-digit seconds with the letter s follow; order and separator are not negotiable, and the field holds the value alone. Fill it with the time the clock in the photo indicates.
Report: 2h33
